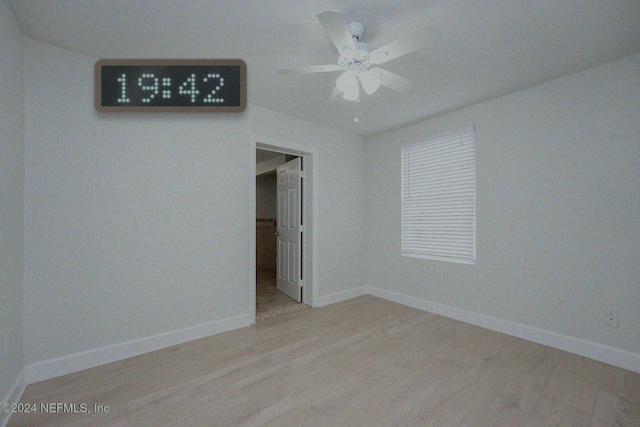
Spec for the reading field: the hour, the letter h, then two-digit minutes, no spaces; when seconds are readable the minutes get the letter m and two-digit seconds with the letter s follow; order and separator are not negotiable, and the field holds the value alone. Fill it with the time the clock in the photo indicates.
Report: 19h42
